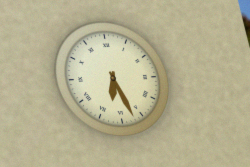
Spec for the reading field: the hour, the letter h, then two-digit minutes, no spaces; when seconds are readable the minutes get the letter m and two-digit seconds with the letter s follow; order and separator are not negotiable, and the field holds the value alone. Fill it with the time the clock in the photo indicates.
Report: 6h27
